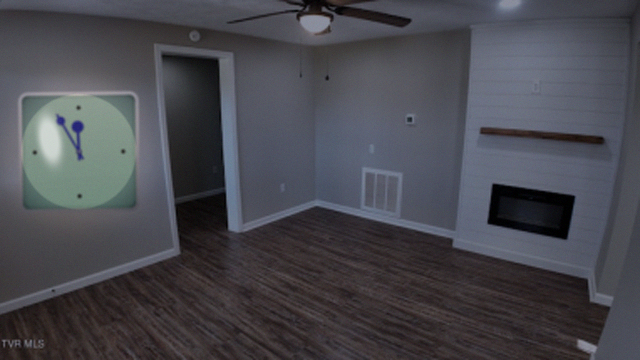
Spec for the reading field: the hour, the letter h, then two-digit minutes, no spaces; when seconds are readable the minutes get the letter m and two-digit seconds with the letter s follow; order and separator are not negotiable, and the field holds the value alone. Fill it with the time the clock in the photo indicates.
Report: 11h55
